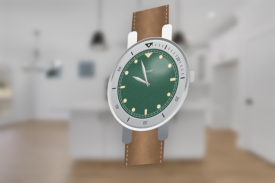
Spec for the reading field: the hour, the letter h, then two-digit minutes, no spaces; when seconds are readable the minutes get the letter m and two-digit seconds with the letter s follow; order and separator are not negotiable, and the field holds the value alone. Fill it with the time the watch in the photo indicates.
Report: 9h57
